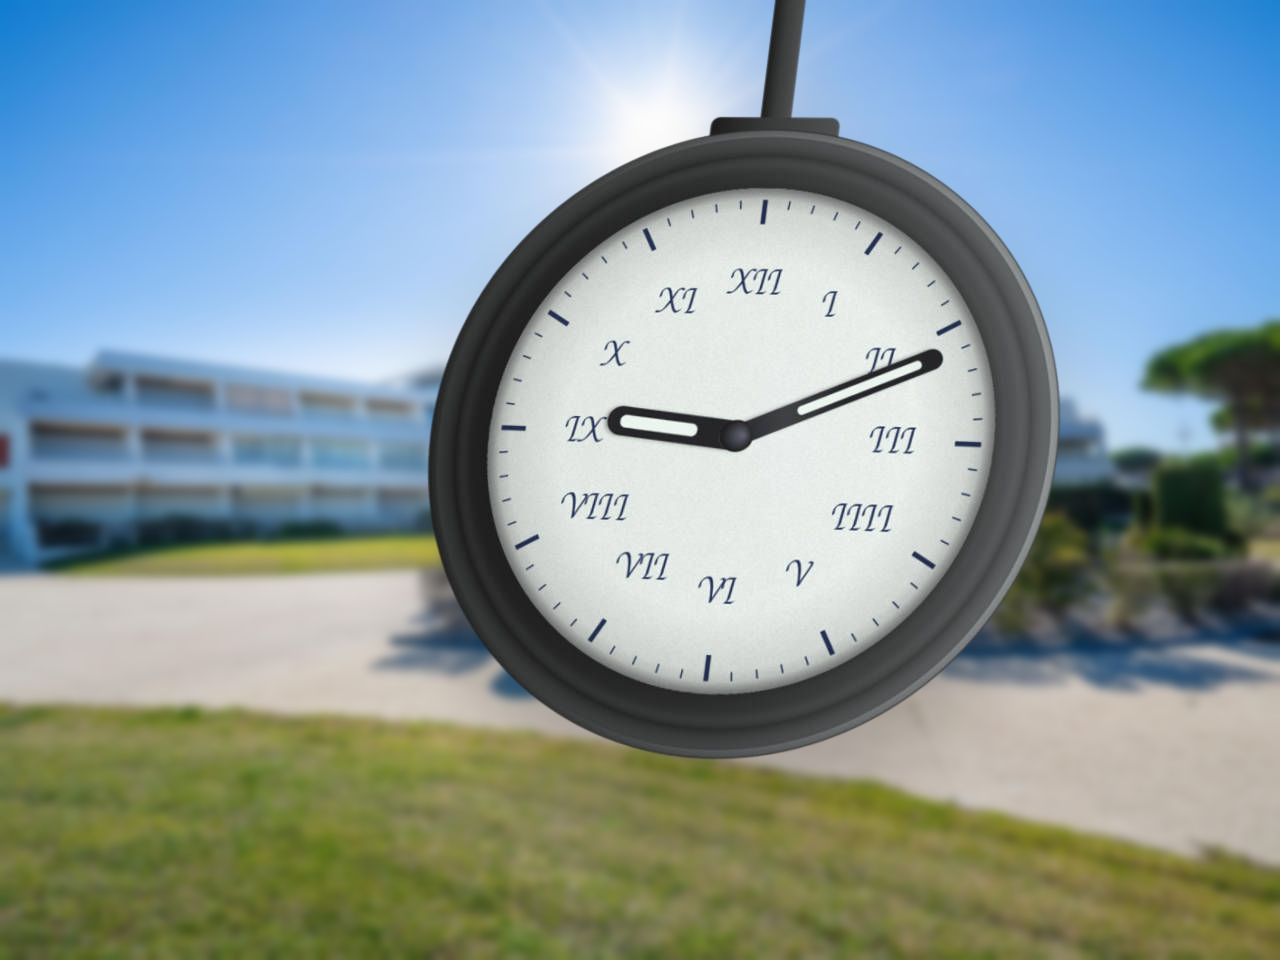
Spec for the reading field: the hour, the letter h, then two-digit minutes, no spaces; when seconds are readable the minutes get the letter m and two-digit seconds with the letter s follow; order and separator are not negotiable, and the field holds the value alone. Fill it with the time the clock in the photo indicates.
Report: 9h11
